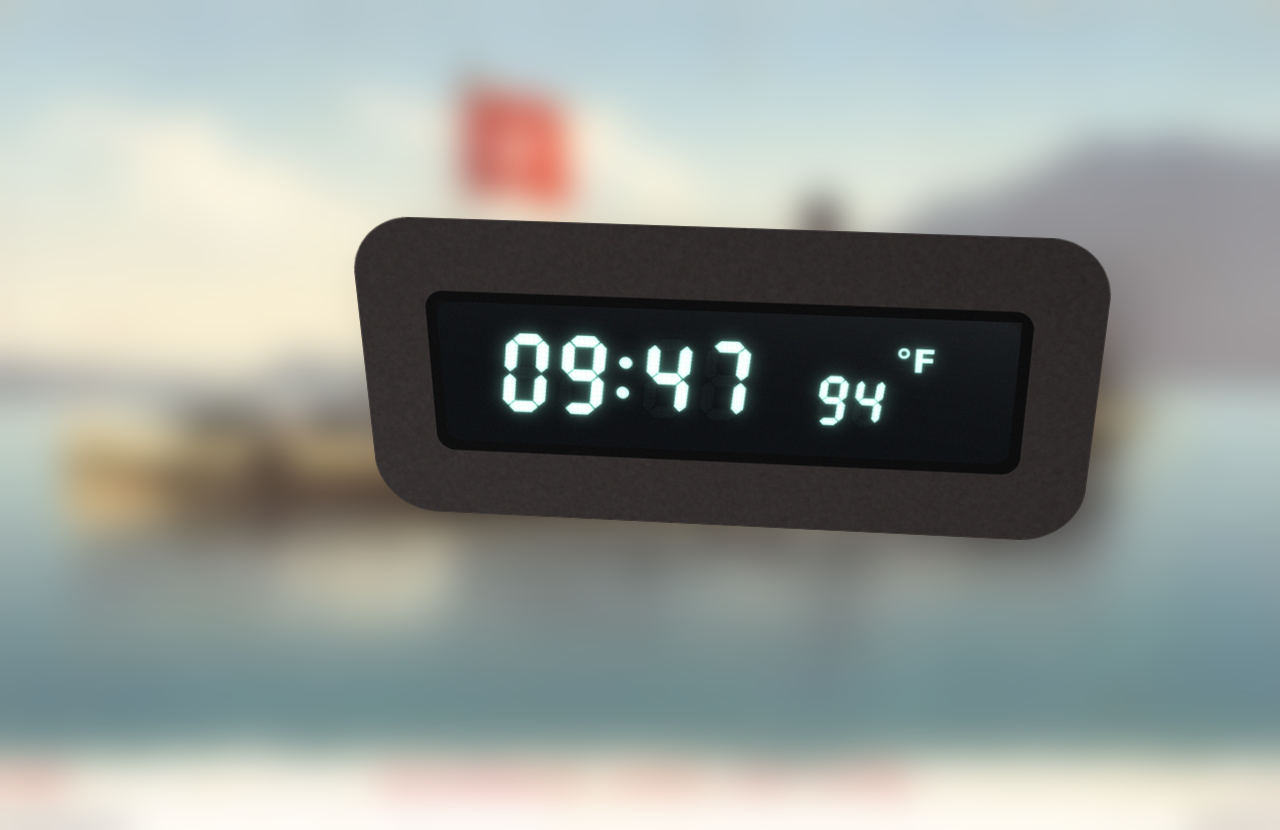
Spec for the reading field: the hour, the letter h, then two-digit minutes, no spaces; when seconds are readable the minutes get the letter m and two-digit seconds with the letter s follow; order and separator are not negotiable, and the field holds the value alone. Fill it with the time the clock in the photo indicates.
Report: 9h47
